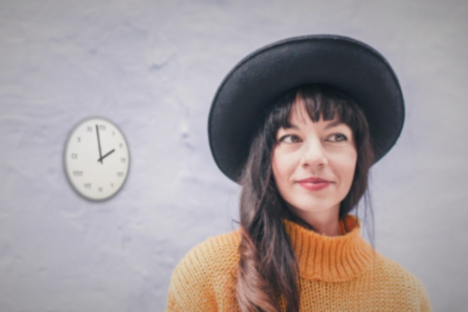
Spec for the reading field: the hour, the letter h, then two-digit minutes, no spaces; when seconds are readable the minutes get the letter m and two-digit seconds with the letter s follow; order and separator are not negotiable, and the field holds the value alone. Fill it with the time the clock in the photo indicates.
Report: 1h58
